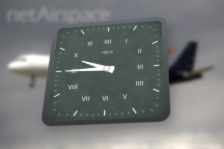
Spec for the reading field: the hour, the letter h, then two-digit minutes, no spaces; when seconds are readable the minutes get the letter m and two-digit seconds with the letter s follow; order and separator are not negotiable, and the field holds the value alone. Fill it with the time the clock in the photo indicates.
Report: 9h45
